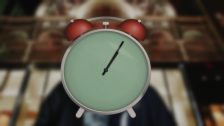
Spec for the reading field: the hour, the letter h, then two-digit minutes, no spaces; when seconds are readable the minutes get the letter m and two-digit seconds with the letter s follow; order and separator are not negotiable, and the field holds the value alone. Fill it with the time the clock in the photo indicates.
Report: 1h05
